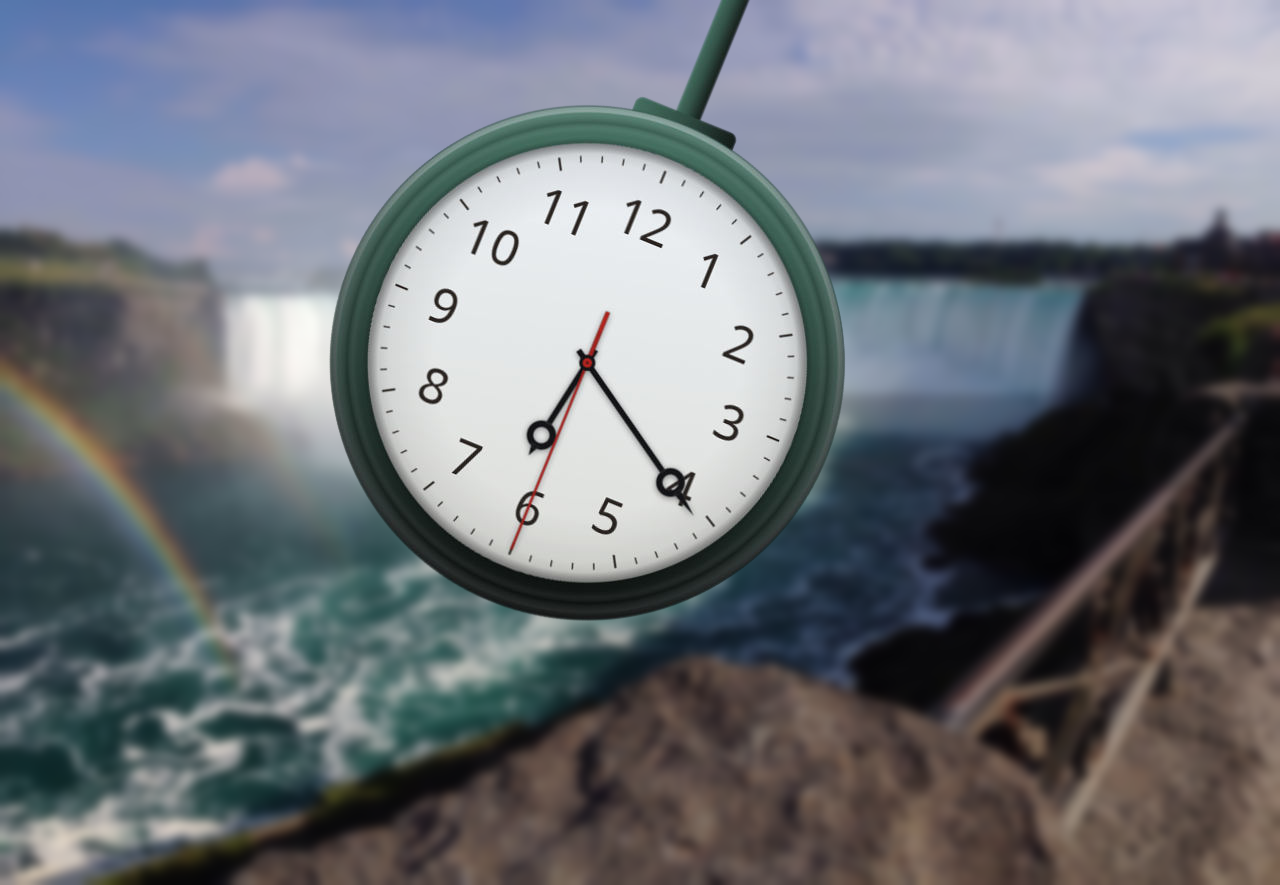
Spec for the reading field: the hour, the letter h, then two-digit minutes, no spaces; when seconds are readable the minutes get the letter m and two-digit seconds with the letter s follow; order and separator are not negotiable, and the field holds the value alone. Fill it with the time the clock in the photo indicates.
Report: 6h20m30s
